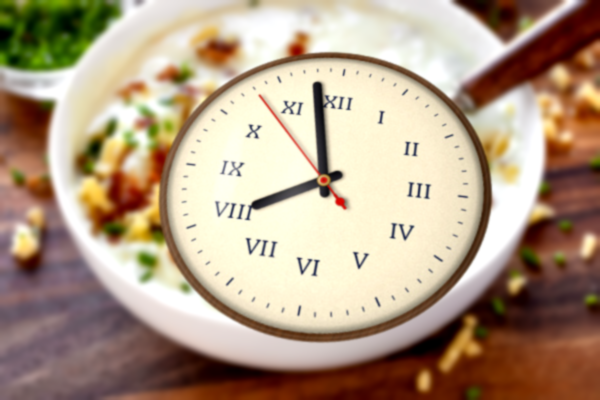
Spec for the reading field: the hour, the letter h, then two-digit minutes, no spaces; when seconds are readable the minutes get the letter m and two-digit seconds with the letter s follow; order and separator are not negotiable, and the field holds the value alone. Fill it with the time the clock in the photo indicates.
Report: 7h57m53s
